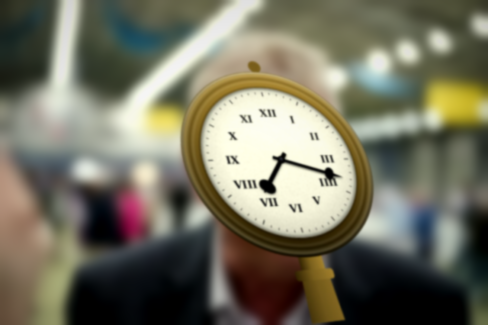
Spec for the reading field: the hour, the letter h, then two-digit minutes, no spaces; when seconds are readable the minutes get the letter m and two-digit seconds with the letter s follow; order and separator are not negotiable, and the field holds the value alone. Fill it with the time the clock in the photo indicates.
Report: 7h18
